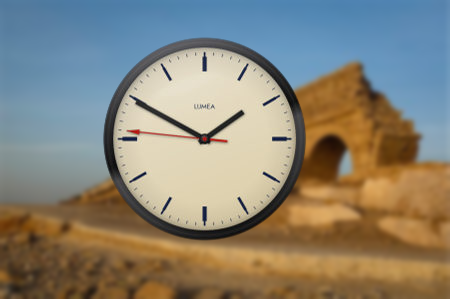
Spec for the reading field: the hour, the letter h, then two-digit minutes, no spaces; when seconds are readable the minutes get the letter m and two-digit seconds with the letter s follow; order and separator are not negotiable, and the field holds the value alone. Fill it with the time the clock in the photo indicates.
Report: 1h49m46s
